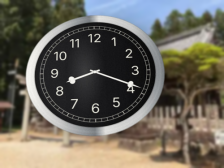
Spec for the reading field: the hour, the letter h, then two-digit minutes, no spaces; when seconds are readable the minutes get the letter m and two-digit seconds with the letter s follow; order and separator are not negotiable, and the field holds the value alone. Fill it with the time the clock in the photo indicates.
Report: 8h19
